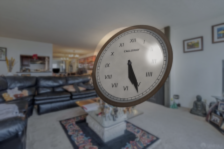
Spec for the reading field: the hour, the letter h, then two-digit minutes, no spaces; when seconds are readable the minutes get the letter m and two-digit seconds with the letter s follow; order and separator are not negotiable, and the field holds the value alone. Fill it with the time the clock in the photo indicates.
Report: 5h26
